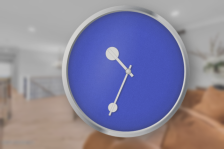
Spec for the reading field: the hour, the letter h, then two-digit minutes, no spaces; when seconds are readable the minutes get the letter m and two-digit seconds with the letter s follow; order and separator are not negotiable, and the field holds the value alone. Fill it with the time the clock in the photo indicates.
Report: 10h34
